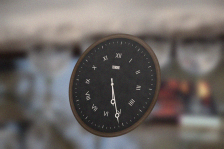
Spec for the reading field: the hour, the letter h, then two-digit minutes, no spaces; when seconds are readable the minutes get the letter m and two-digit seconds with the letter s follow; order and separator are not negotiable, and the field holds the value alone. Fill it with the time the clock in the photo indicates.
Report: 5h26
